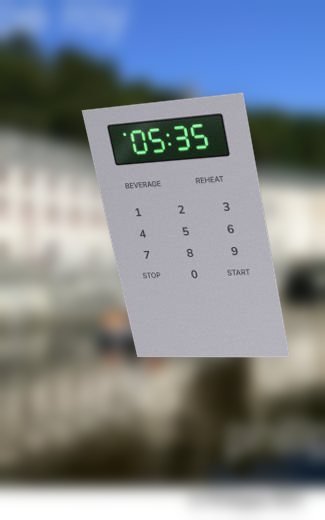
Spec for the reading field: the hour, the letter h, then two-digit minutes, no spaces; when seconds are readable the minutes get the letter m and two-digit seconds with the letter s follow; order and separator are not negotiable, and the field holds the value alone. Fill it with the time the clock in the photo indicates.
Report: 5h35
